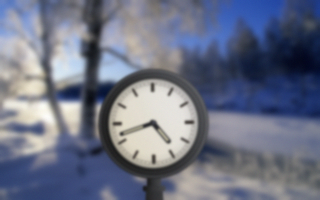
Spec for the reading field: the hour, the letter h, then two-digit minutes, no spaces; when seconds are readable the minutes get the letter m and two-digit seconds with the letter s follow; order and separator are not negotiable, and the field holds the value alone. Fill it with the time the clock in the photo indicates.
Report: 4h42
